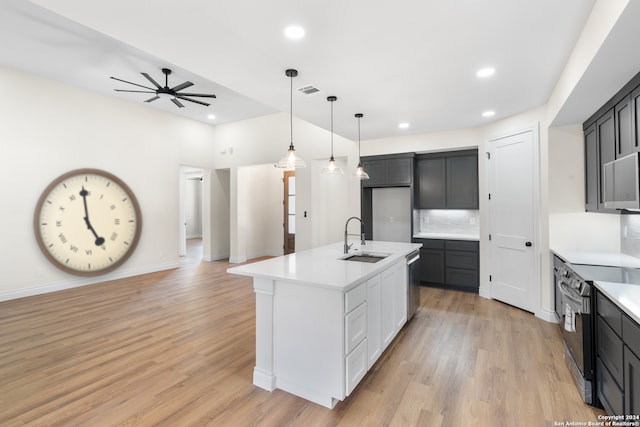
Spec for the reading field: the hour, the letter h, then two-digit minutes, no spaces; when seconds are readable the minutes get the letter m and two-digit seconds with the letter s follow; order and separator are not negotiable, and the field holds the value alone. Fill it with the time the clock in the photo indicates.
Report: 4h59
